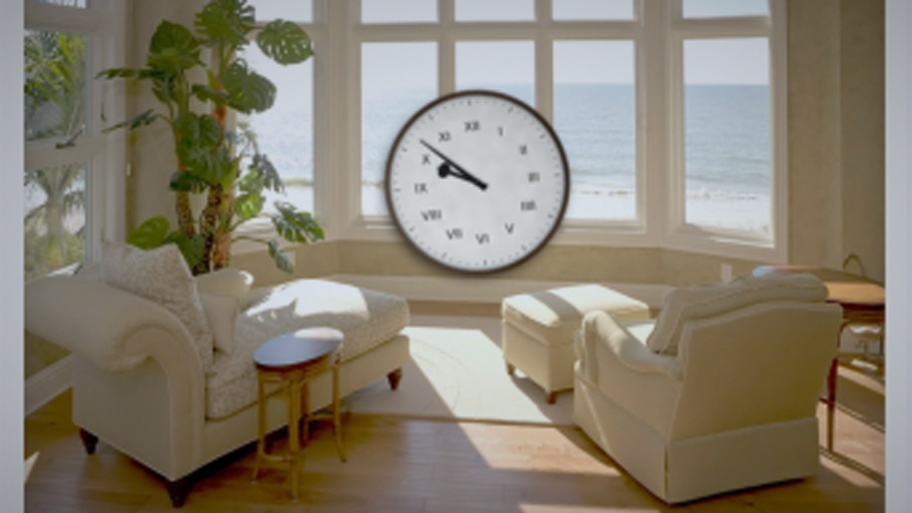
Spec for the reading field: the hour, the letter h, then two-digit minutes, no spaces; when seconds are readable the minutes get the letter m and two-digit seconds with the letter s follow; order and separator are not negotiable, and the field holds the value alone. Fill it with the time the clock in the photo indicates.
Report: 9h52
